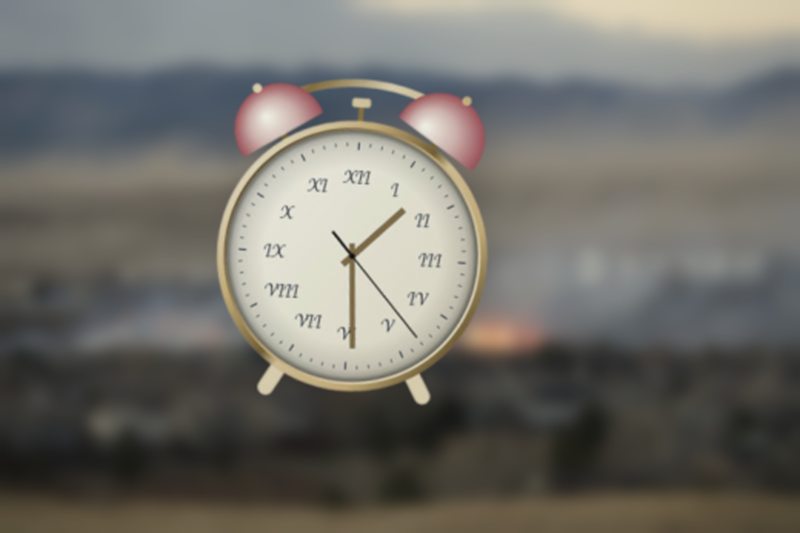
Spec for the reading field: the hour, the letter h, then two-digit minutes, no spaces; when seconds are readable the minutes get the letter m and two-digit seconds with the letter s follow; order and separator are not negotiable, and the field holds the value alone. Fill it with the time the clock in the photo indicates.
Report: 1h29m23s
